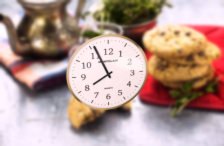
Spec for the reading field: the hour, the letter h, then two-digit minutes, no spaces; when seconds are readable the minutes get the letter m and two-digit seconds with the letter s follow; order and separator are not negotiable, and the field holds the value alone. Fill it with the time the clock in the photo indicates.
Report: 7h56
